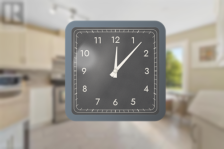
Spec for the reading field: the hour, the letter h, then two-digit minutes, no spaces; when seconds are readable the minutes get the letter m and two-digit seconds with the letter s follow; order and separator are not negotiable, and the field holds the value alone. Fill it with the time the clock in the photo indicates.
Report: 12h07
